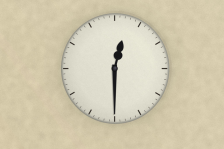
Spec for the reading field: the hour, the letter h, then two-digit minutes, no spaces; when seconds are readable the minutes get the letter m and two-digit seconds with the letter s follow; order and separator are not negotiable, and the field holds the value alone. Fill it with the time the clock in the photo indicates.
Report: 12h30
